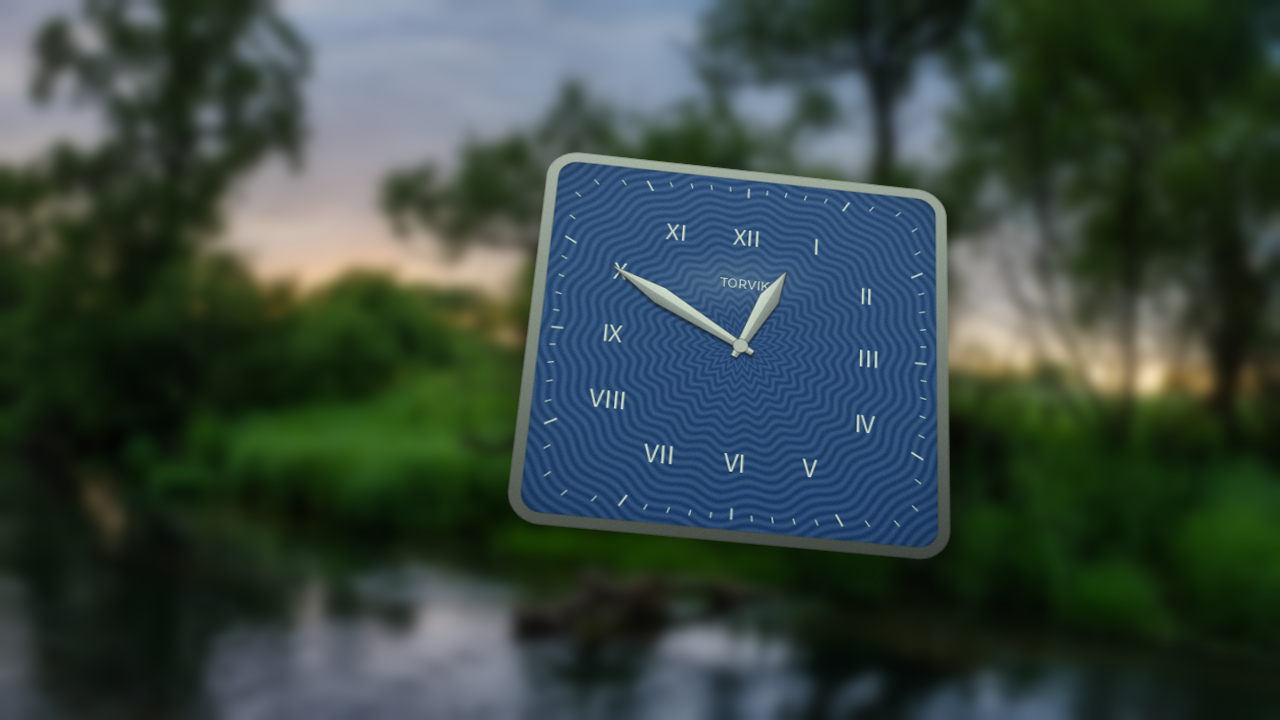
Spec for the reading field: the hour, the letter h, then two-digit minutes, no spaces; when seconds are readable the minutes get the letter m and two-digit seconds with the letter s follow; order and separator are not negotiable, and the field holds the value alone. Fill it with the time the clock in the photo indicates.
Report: 12h50
